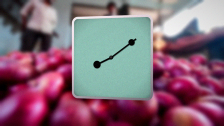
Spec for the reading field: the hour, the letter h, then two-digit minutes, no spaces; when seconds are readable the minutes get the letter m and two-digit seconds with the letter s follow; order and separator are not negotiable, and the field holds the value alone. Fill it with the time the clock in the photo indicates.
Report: 8h09
